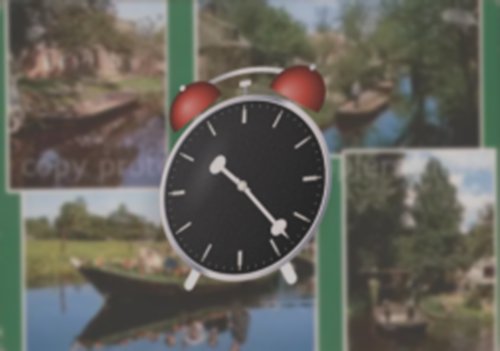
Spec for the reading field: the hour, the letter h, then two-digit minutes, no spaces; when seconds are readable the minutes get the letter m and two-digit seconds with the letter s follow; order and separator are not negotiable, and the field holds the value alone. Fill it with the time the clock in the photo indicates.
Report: 10h23
